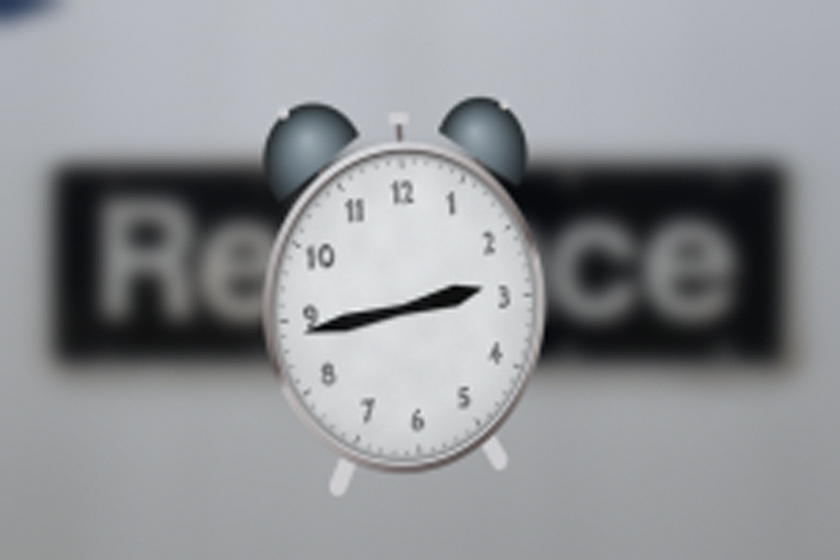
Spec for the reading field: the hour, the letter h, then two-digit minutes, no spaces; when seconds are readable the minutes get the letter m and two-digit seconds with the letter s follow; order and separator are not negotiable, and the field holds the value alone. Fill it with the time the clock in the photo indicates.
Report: 2h44
